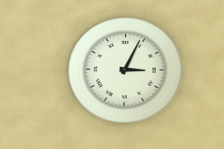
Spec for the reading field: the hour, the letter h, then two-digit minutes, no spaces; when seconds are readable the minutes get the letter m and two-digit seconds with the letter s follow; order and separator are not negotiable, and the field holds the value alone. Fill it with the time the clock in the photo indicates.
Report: 3h04
